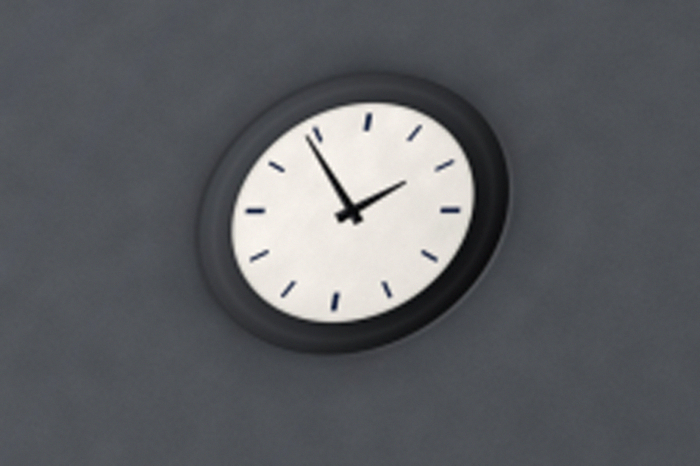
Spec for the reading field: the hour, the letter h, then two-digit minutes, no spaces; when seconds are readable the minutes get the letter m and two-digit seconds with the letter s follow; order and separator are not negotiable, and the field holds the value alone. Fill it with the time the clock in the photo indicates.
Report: 1h54
